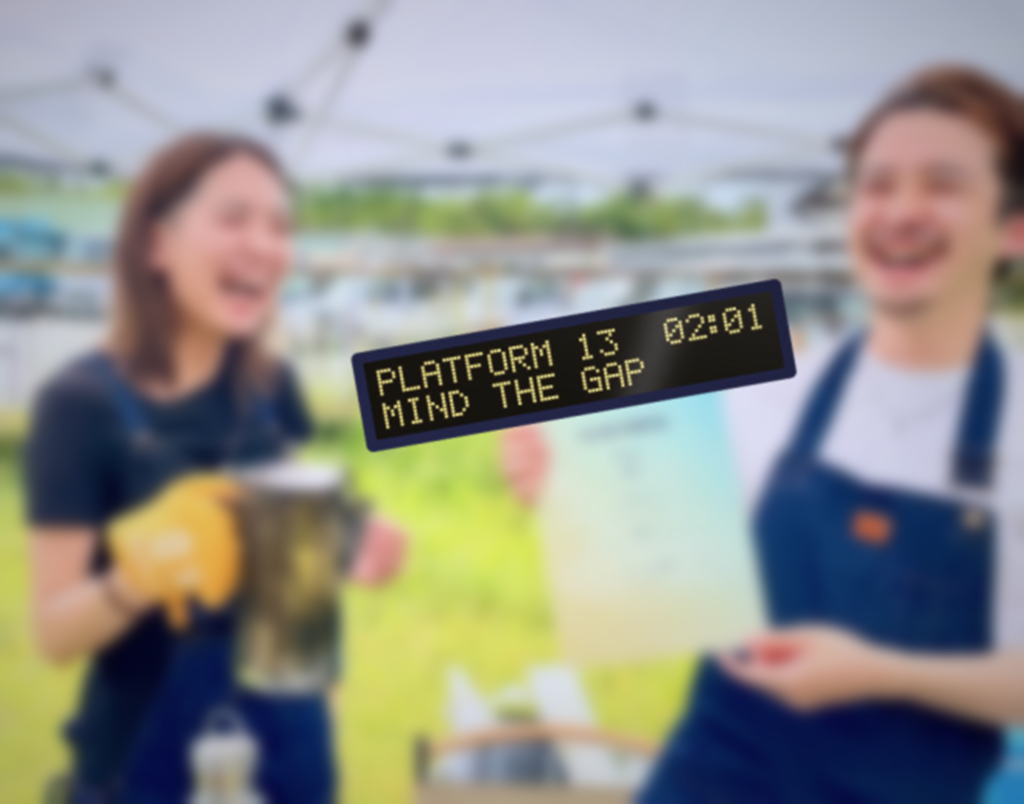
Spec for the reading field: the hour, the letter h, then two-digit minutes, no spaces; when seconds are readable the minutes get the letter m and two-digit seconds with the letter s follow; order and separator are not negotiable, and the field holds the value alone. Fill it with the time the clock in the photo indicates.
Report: 2h01
